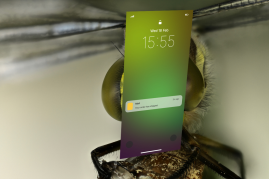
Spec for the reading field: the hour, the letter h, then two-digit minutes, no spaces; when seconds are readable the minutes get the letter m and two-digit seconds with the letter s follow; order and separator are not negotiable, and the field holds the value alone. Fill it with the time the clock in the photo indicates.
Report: 15h55
